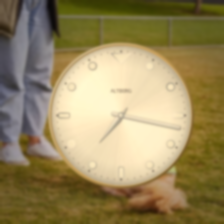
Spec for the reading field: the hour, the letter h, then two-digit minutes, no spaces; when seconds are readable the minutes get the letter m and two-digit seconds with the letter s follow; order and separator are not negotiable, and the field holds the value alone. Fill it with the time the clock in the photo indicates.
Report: 7h17
